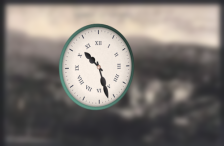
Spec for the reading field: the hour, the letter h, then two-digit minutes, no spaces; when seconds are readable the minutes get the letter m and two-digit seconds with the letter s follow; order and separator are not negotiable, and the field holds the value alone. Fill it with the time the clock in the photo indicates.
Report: 10h27
